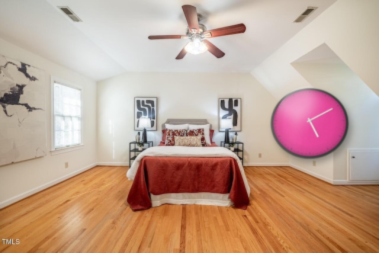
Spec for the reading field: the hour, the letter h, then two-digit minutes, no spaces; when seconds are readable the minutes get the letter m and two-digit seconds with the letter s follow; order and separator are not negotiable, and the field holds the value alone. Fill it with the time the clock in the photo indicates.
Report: 5h10
